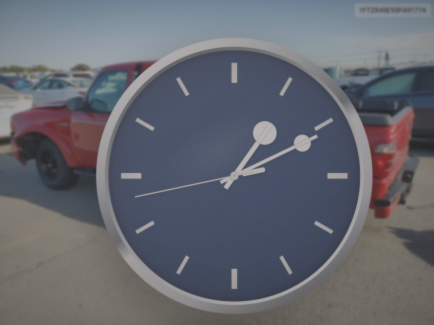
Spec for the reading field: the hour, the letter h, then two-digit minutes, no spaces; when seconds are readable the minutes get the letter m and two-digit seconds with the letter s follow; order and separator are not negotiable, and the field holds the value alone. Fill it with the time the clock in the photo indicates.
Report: 1h10m43s
